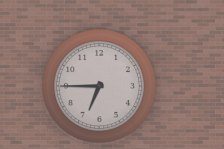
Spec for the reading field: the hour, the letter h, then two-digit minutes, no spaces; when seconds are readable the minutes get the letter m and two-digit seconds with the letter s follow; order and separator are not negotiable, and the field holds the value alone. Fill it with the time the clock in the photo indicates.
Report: 6h45
